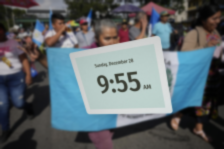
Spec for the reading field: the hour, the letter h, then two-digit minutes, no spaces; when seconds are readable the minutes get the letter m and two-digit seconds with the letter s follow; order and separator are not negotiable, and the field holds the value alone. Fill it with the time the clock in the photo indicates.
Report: 9h55
